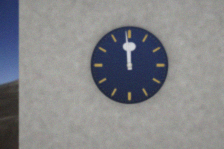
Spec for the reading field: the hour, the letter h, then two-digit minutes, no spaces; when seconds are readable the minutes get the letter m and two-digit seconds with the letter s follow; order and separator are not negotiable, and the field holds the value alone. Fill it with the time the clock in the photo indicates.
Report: 11h59
